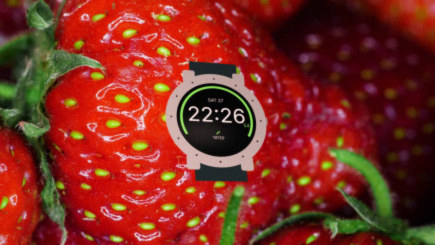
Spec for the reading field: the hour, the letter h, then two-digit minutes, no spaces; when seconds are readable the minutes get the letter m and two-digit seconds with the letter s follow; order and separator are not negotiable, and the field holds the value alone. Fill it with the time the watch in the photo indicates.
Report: 22h26
